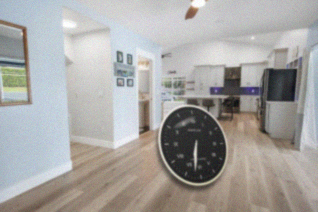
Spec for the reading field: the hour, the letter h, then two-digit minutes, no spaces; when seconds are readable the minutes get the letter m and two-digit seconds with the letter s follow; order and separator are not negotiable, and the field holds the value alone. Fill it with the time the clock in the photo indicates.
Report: 6h32
